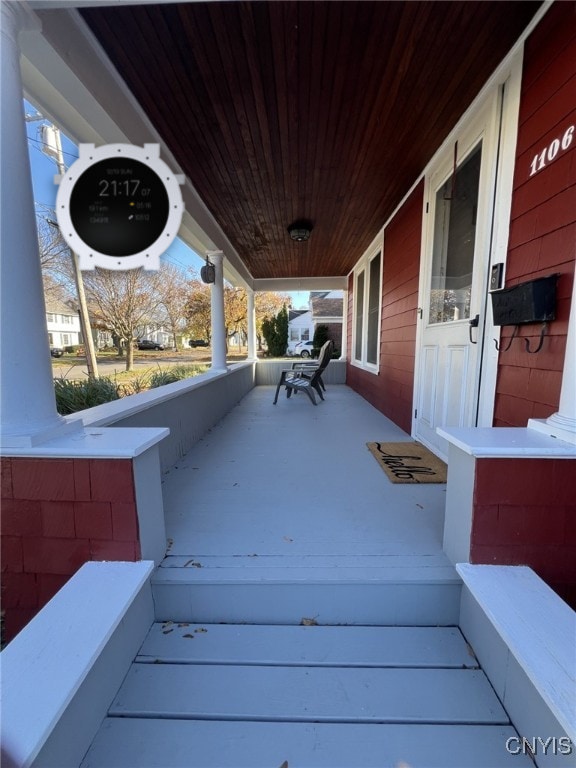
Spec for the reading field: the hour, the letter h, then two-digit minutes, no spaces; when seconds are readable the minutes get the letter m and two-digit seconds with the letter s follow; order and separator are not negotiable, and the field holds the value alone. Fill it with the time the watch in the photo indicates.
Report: 21h17
